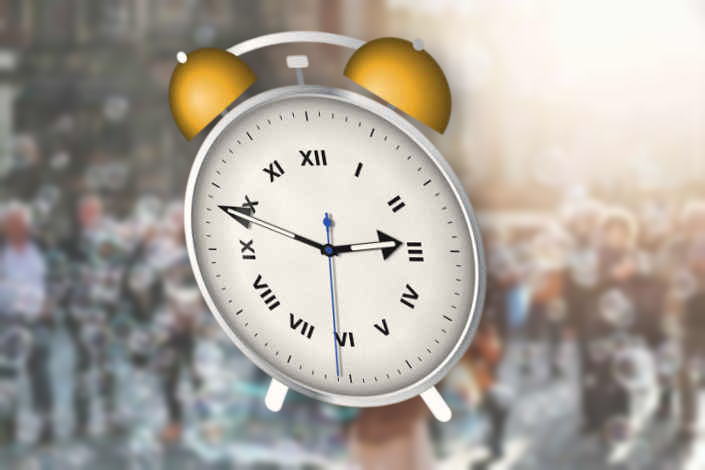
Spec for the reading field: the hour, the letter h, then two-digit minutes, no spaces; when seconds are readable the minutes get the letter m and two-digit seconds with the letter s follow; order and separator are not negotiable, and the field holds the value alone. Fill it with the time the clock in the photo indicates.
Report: 2h48m31s
